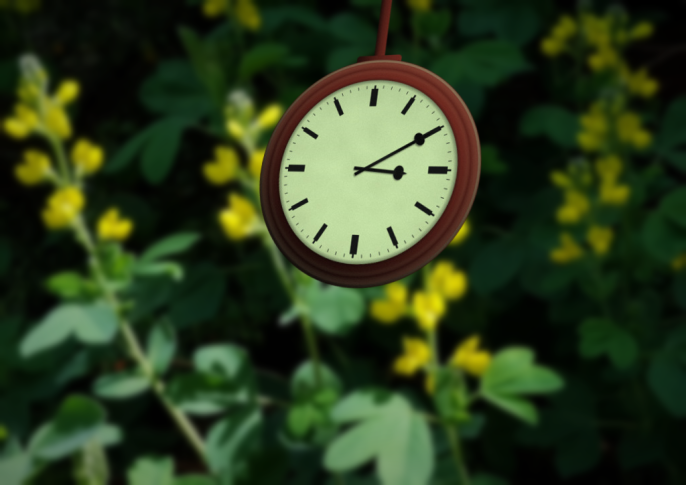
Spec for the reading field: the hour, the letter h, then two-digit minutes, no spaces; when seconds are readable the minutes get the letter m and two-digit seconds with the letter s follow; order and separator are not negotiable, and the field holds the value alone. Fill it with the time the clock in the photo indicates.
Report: 3h10
